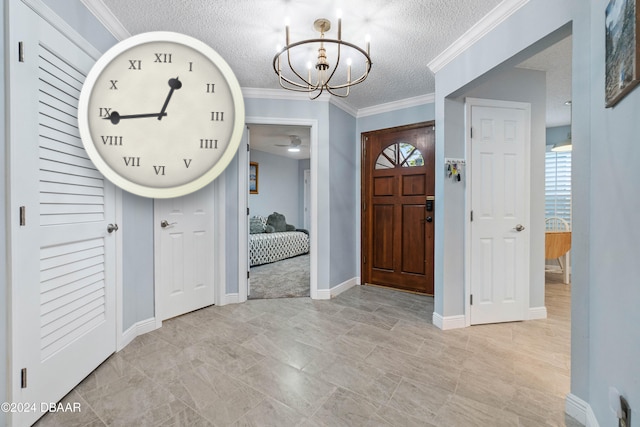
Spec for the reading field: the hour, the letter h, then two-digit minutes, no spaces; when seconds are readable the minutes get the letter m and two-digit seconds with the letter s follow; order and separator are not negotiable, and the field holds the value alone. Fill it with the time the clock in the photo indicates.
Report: 12h44
